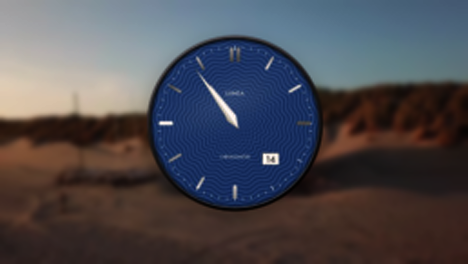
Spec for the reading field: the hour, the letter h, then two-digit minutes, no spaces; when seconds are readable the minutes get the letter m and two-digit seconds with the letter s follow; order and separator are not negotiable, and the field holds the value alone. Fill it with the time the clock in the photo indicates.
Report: 10h54
